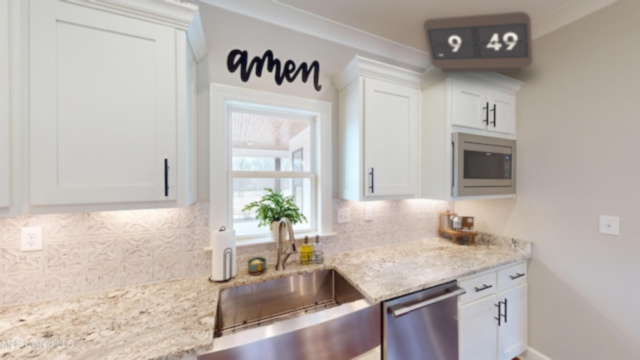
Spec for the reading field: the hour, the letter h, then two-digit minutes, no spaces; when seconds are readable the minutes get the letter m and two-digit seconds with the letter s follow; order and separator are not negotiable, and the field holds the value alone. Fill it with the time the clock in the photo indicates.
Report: 9h49
